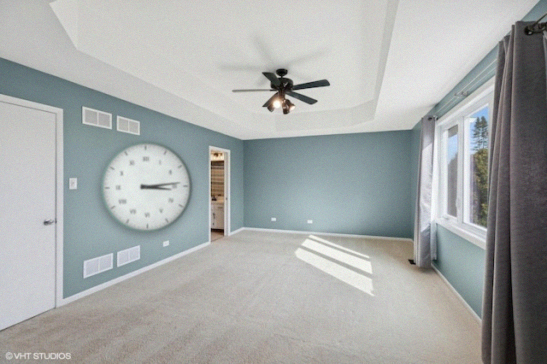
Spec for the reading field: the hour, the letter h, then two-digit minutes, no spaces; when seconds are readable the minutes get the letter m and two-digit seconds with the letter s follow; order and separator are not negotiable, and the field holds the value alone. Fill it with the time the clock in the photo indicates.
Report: 3h14
